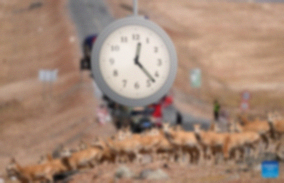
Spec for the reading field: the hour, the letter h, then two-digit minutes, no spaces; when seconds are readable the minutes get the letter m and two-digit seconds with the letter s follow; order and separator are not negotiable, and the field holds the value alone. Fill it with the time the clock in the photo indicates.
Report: 12h23
